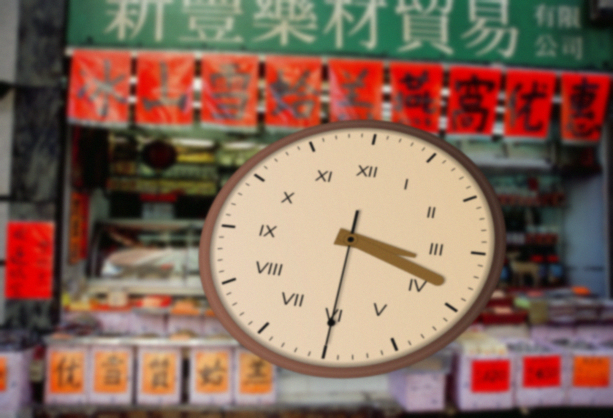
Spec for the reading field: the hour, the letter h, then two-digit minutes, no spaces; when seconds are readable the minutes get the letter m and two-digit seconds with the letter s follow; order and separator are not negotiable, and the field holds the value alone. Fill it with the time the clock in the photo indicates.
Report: 3h18m30s
